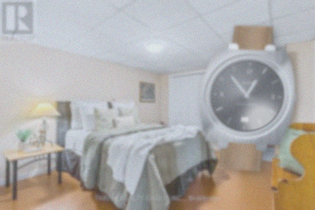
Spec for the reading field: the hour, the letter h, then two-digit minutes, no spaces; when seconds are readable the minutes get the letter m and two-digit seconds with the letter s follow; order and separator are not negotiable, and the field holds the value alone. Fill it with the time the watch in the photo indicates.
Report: 12h53
